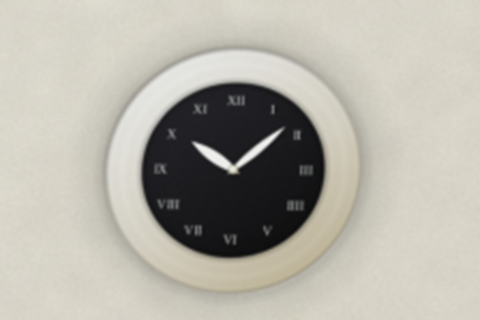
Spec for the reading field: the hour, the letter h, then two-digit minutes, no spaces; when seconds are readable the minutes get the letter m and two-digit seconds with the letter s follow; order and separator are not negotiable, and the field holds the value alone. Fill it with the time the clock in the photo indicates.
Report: 10h08
